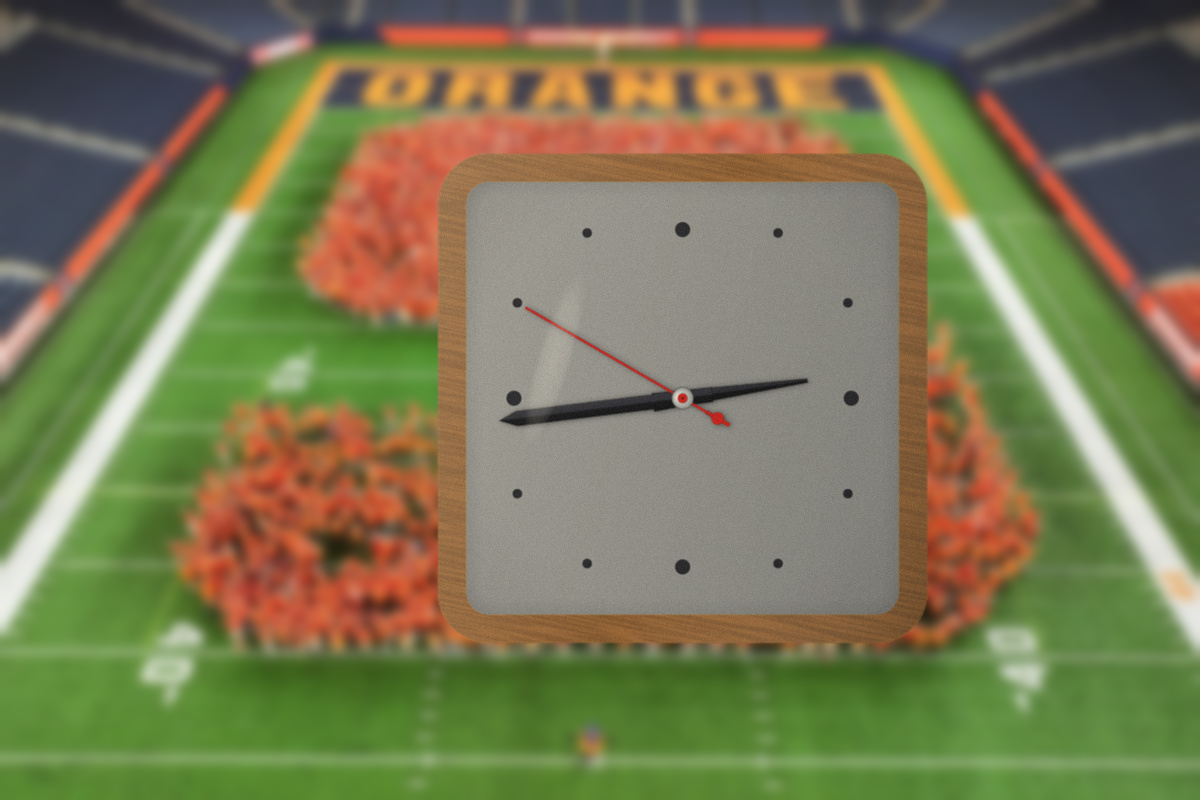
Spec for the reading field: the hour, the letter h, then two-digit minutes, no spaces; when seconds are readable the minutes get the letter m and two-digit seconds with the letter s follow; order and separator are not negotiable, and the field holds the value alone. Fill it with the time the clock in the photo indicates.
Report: 2h43m50s
